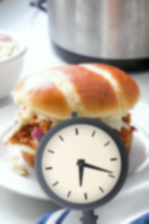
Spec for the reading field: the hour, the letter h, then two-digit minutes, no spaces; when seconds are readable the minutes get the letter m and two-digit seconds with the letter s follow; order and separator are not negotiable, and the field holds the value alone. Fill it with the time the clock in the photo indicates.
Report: 6h19
